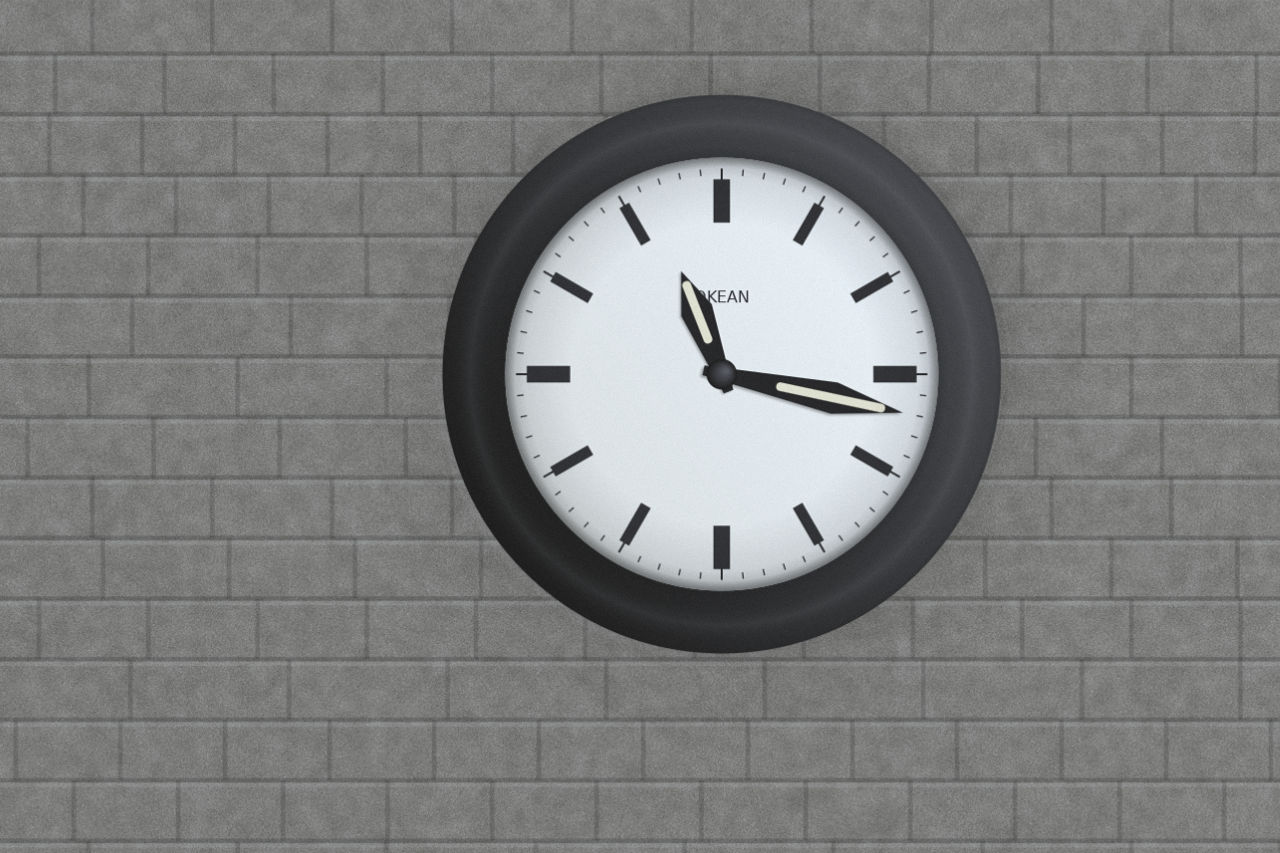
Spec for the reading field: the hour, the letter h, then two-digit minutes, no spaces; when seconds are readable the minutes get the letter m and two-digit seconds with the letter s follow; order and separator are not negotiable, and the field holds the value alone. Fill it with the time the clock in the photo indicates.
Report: 11h17
